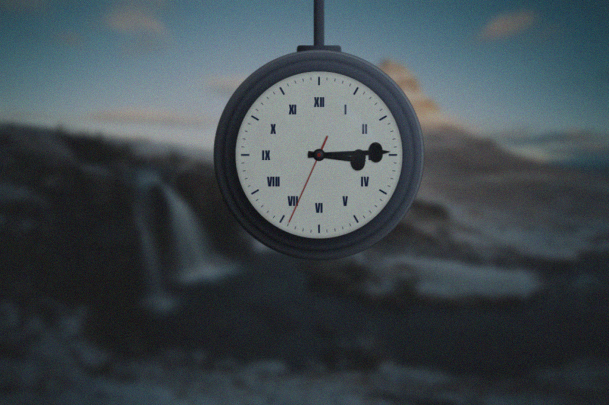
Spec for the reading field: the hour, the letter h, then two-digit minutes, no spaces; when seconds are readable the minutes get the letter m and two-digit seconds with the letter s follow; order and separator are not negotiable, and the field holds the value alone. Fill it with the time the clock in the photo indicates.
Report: 3h14m34s
